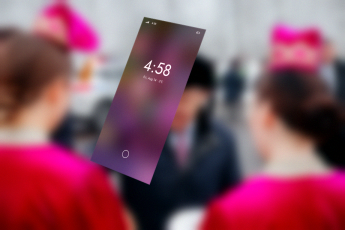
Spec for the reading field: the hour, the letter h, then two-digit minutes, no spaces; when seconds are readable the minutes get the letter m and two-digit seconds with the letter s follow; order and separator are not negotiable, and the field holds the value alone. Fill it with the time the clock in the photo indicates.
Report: 4h58
